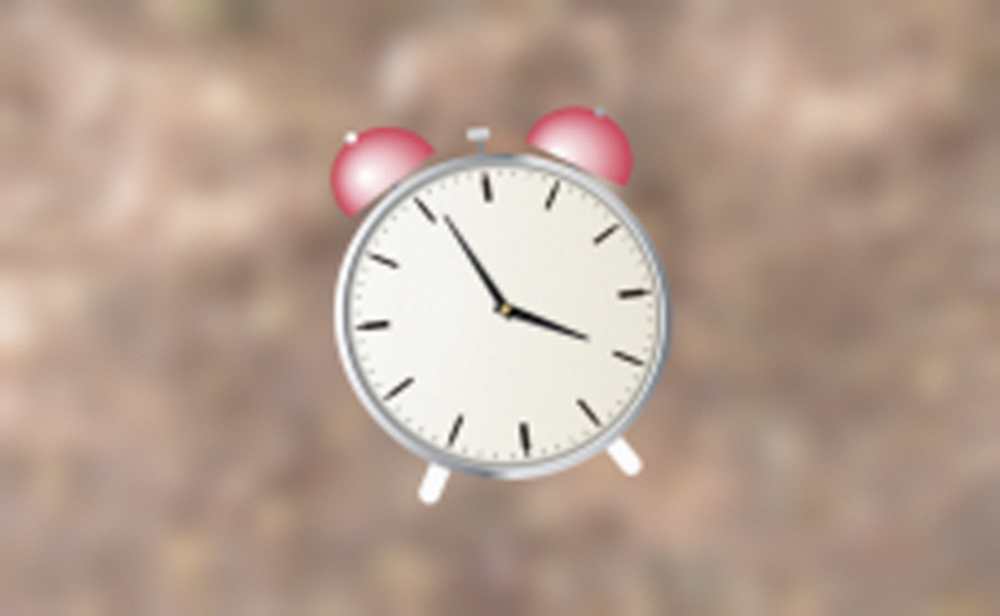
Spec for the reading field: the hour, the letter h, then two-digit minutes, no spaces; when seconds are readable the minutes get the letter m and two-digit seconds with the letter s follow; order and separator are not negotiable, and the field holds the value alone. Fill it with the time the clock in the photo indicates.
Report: 3h56
